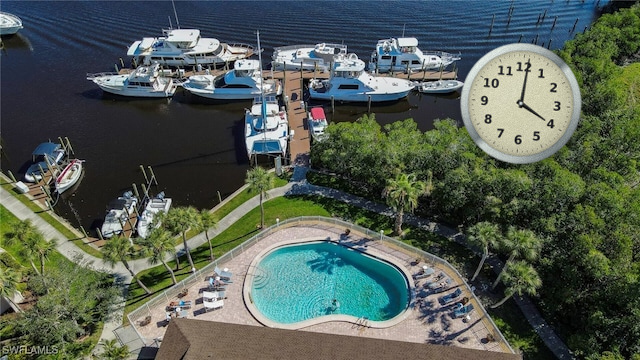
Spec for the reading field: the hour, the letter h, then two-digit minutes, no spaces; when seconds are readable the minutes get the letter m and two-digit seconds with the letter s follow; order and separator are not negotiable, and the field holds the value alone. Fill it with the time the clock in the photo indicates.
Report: 4h01
